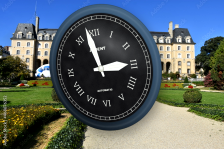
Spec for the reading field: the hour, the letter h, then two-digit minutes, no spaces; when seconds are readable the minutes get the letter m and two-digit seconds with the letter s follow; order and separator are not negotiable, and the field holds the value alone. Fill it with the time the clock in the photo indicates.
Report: 2h58
